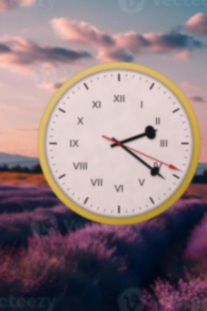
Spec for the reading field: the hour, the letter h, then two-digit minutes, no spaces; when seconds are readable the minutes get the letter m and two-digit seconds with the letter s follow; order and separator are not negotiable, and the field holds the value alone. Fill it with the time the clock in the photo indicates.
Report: 2h21m19s
